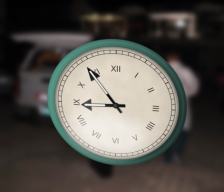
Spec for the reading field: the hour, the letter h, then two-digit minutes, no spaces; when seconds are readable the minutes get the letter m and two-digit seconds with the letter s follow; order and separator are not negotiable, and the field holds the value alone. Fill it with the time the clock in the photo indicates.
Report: 8h54
